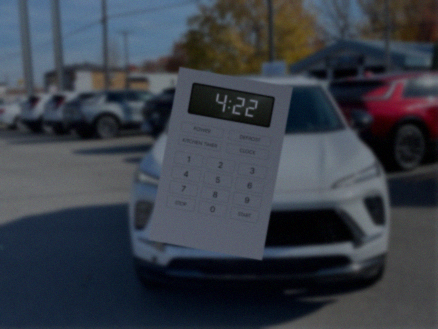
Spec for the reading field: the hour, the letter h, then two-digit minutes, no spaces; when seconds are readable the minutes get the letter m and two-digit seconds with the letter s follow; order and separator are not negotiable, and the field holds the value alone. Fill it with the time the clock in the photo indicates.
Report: 4h22
